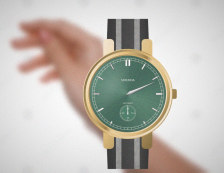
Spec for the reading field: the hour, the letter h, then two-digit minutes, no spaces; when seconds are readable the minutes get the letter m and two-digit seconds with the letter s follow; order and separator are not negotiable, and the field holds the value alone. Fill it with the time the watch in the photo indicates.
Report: 2h11
